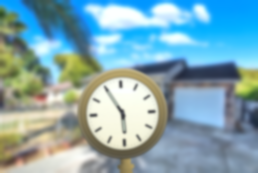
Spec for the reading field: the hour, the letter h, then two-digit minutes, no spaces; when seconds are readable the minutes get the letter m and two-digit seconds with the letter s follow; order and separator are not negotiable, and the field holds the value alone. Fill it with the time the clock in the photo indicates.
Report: 5h55
